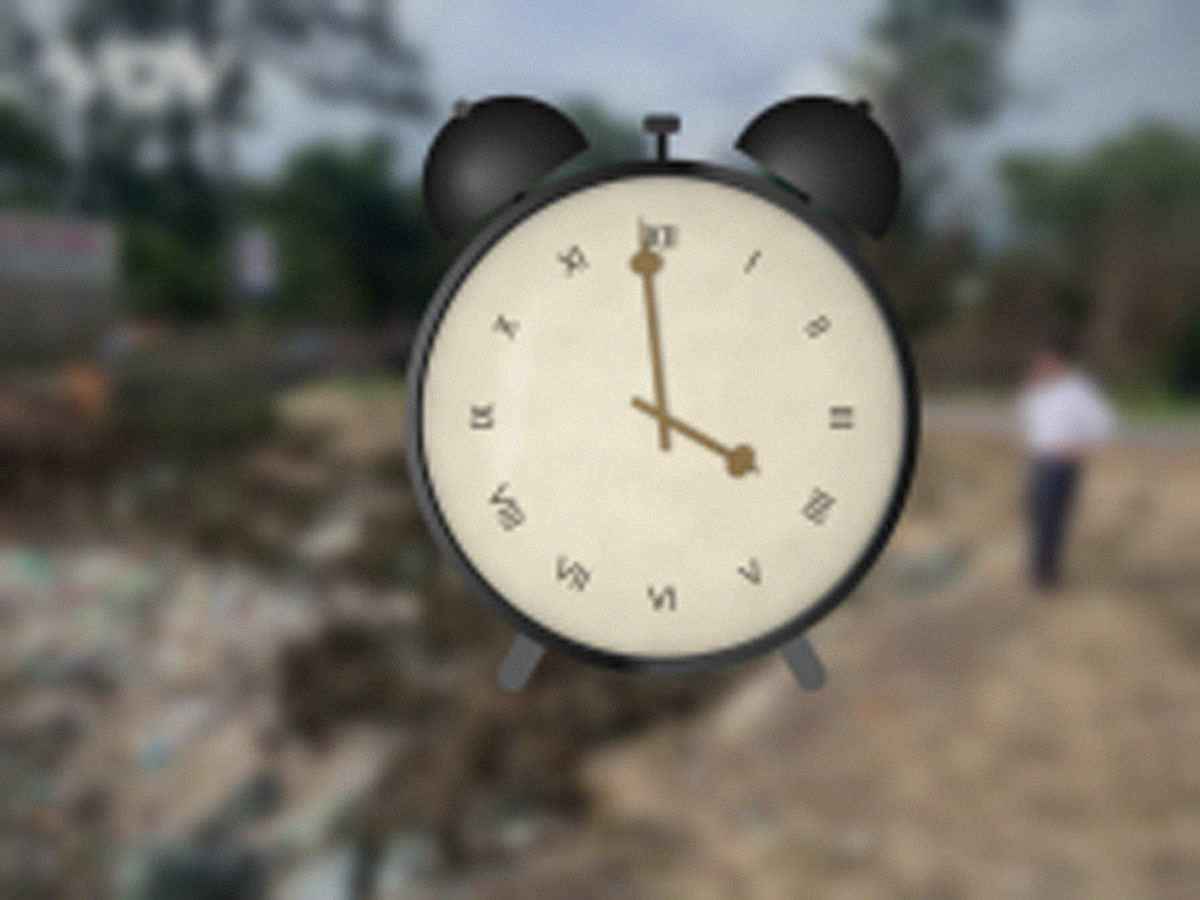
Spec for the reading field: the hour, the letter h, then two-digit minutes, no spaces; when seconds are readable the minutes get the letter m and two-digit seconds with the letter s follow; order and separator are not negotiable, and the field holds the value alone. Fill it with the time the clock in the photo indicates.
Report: 3h59
